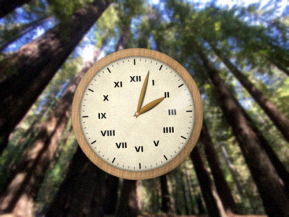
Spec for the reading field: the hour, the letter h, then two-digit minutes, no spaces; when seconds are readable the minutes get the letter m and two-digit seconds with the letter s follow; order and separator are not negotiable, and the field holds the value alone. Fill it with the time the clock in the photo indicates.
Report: 2h03
